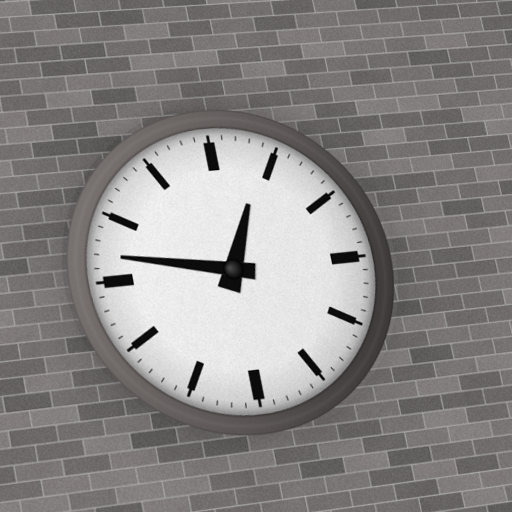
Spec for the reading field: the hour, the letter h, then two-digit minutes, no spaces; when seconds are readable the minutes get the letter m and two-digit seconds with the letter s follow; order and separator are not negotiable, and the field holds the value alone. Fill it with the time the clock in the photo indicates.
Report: 12h47
